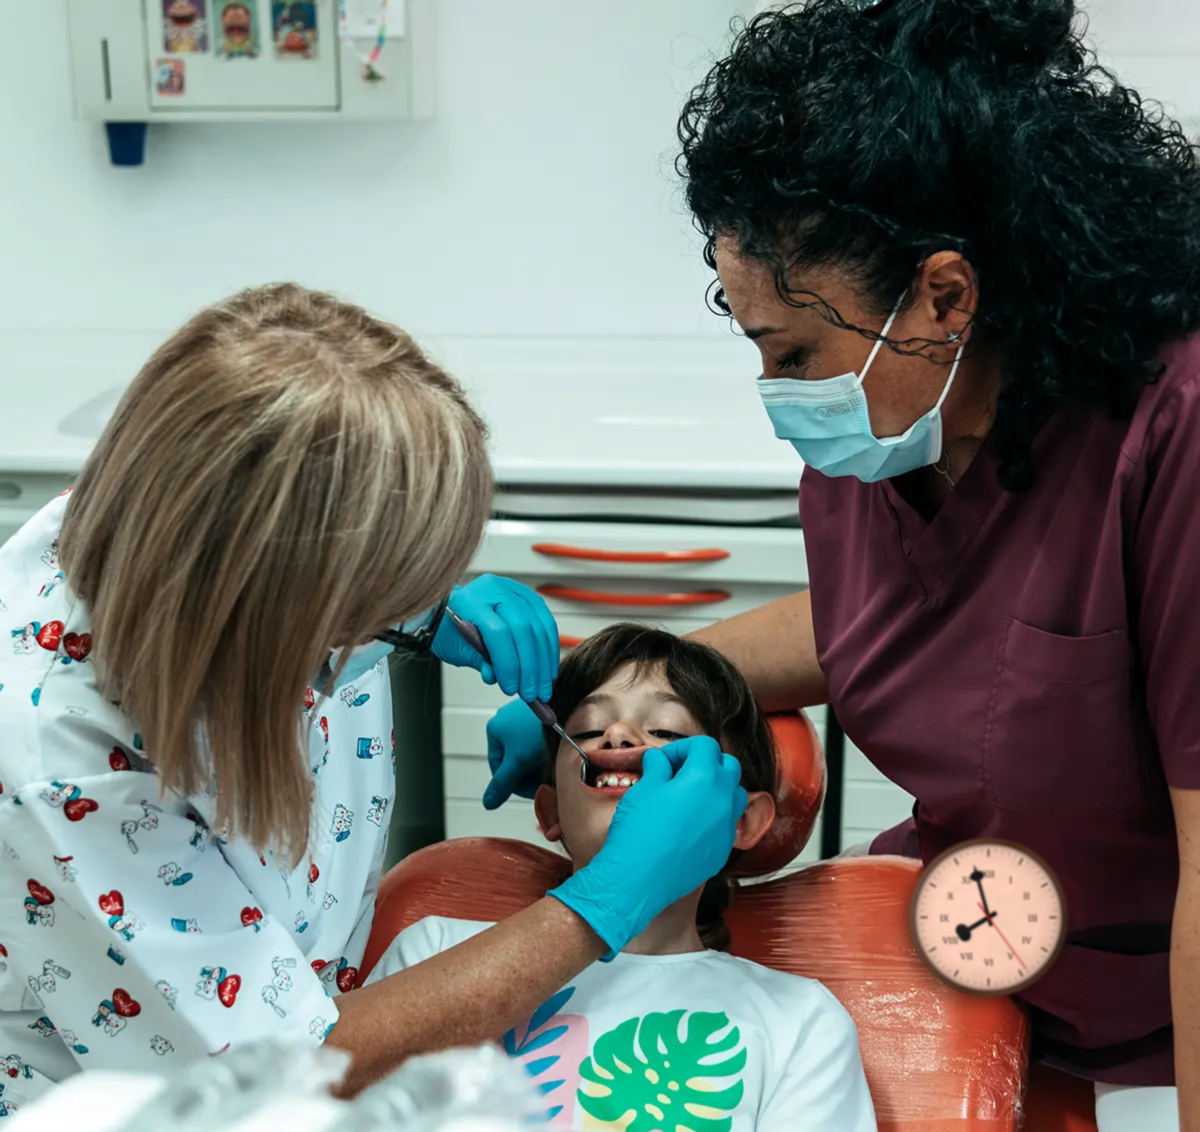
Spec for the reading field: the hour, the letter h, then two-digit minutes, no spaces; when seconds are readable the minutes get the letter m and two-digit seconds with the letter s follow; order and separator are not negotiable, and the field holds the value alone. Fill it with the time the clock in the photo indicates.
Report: 7h57m24s
